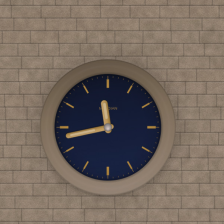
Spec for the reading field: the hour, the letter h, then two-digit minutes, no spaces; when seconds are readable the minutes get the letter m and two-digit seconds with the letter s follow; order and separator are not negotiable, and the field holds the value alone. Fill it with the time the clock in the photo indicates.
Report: 11h43
